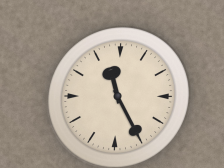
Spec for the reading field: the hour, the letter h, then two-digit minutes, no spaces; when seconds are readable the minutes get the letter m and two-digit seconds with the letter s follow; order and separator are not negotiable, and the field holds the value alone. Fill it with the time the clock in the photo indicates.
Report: 11h25
